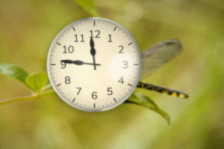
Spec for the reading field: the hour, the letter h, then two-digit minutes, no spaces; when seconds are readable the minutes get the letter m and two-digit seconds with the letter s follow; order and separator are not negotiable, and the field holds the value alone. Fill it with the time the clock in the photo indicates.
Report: 11h46
